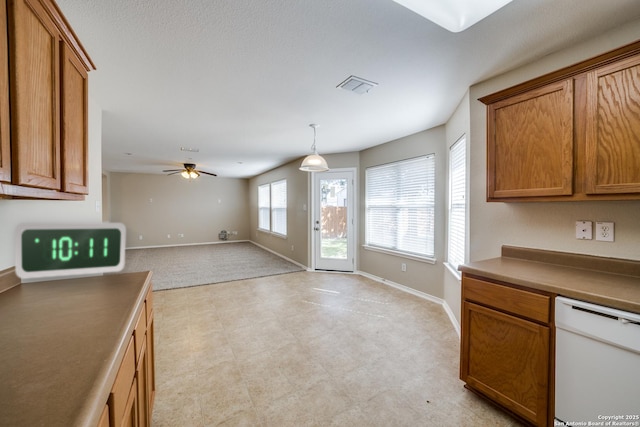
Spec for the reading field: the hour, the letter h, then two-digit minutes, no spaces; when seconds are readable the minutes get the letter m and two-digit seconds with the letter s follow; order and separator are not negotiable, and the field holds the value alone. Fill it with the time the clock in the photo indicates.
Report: 10h11
